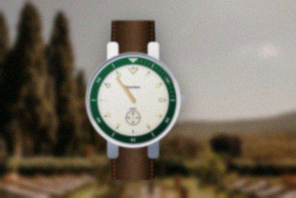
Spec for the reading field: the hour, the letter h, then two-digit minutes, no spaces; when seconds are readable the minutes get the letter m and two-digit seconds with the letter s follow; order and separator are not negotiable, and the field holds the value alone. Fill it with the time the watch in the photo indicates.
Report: 10h54
